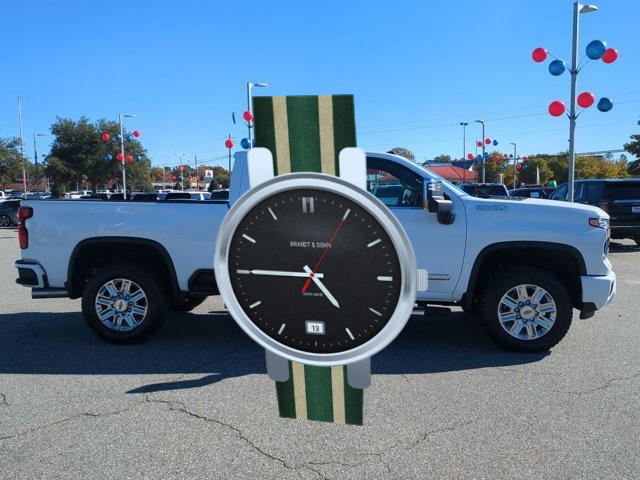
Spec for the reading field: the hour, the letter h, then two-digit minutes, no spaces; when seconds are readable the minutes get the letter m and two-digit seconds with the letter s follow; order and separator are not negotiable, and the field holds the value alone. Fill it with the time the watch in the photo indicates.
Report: 4h45m05s
